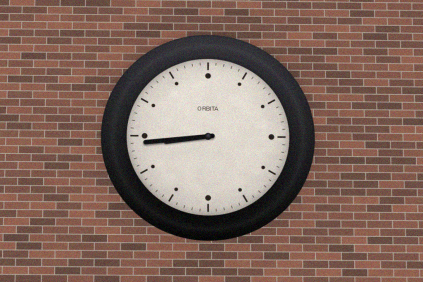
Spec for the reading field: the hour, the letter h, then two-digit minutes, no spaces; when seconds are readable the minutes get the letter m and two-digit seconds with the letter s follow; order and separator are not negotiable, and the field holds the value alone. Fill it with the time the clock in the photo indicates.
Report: 8h44
